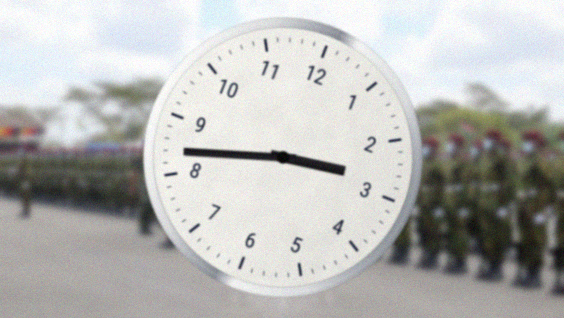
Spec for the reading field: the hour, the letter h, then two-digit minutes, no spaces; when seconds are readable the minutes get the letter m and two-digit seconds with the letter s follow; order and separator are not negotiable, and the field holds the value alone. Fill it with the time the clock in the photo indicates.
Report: 2h42
